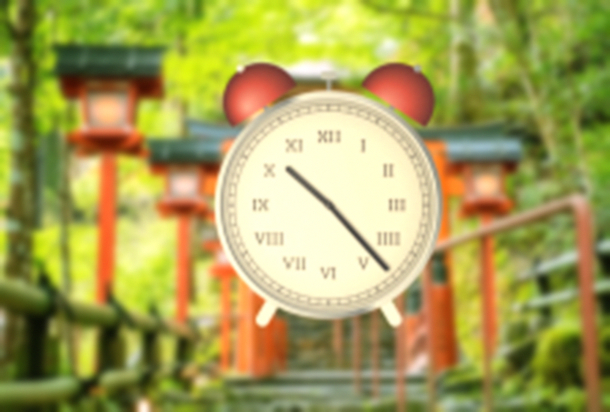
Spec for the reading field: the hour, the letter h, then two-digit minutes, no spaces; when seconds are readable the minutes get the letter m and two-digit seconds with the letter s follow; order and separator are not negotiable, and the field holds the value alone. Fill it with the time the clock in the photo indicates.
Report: 10h23
